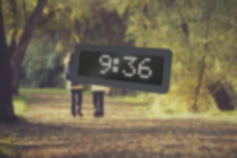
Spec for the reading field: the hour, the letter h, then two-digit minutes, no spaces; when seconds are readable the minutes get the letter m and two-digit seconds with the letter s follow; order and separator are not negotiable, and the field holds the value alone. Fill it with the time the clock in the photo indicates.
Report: 9h36
